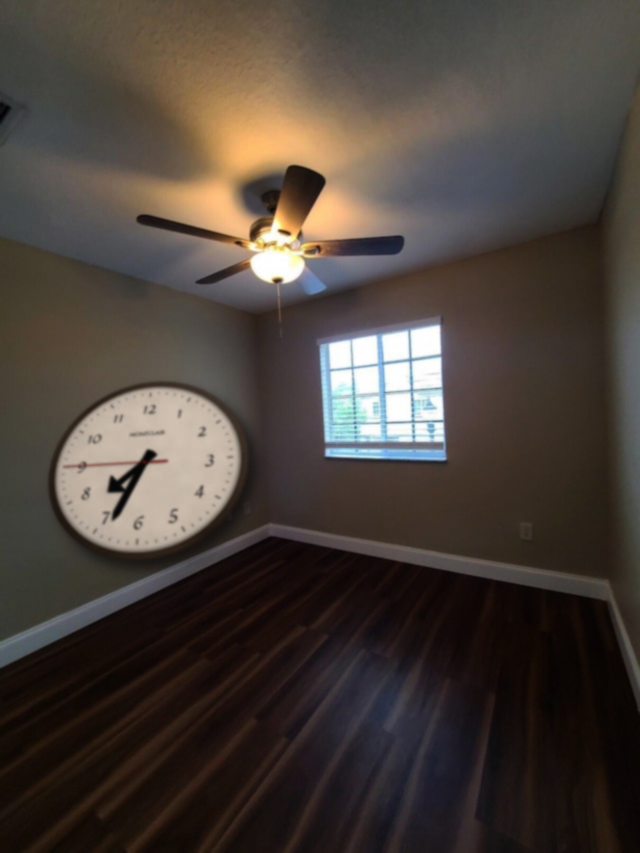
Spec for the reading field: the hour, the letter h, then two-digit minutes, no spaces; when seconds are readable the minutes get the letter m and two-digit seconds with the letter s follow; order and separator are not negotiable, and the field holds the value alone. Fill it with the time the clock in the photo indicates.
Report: 7h33m45s
